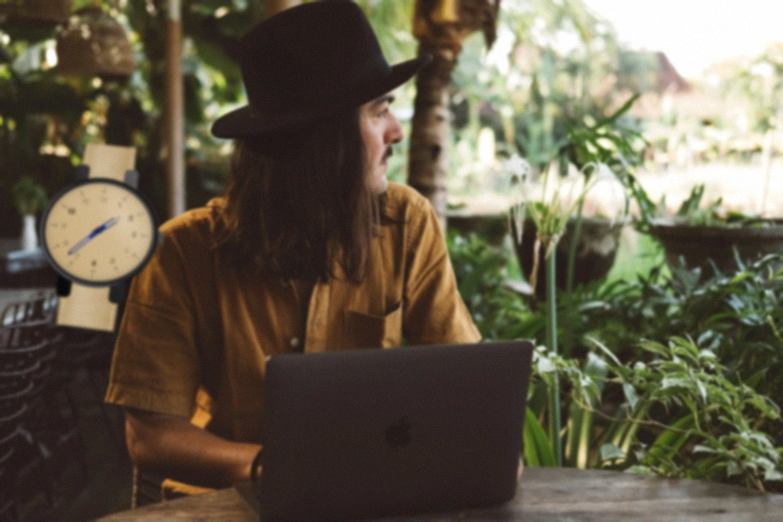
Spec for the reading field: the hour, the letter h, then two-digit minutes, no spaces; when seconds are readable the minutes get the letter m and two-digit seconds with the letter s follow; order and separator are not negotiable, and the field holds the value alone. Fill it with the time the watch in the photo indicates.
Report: 1h37
